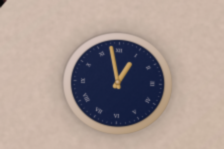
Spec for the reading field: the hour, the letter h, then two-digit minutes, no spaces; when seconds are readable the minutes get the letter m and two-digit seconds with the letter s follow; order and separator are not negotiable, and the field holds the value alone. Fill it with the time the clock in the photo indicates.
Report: 12h58
